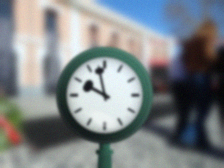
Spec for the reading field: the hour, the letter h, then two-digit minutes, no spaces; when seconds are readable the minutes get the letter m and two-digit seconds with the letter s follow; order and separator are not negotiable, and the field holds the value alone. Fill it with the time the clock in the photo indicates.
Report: 9h58
